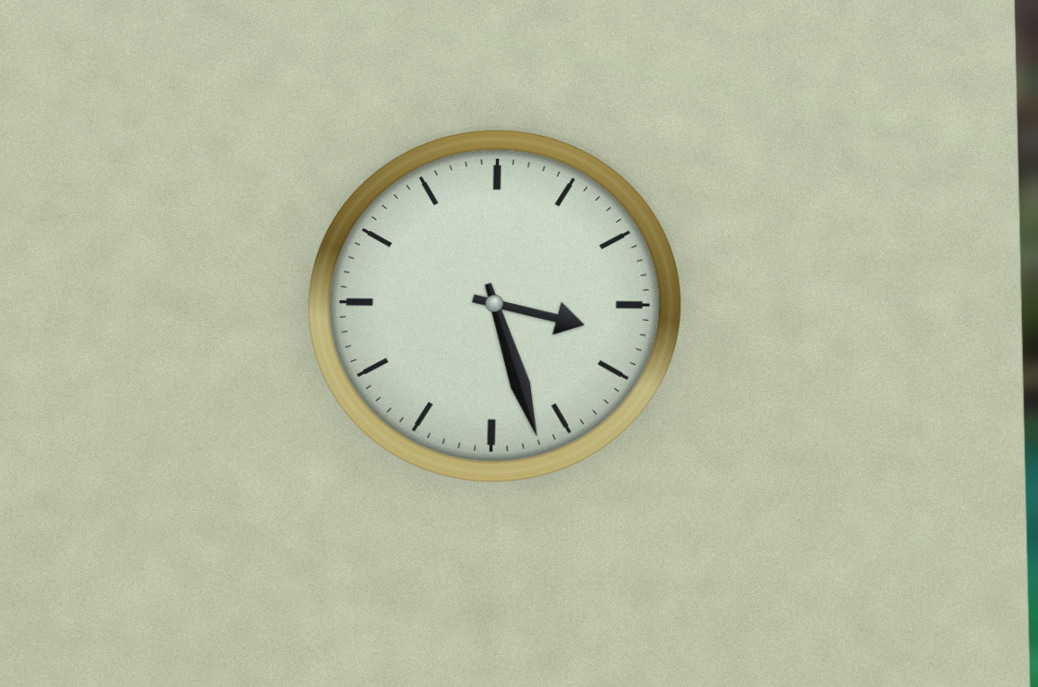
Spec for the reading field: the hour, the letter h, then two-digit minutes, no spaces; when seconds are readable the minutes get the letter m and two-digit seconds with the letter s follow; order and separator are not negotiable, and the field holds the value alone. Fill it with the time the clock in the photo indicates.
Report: 3h27
